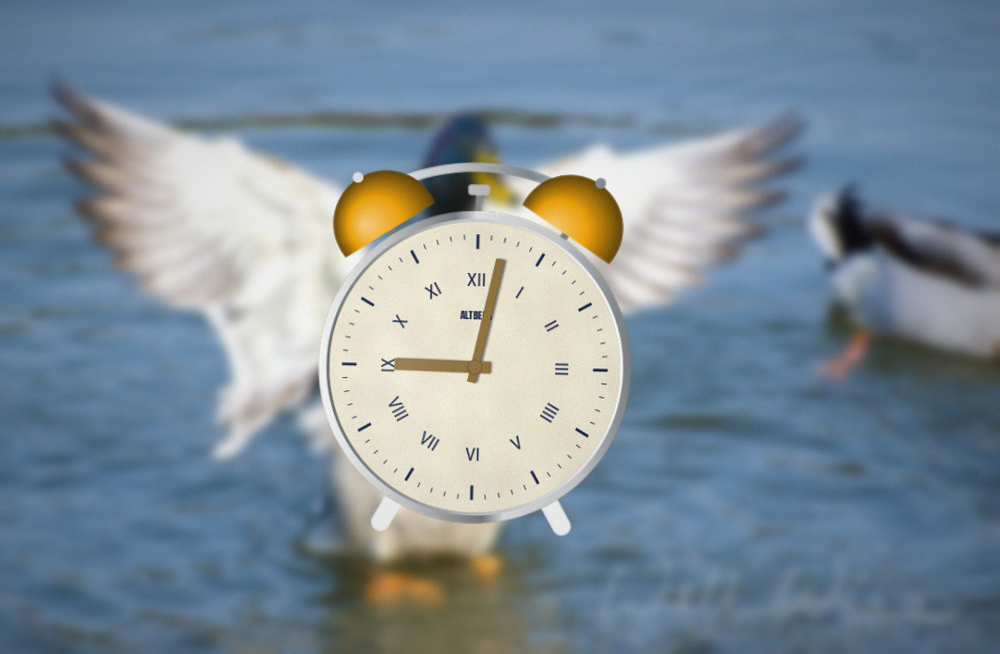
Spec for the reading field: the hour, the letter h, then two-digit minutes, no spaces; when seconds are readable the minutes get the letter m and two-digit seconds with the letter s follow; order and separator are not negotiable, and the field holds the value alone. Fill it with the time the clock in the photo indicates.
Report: 9h02
